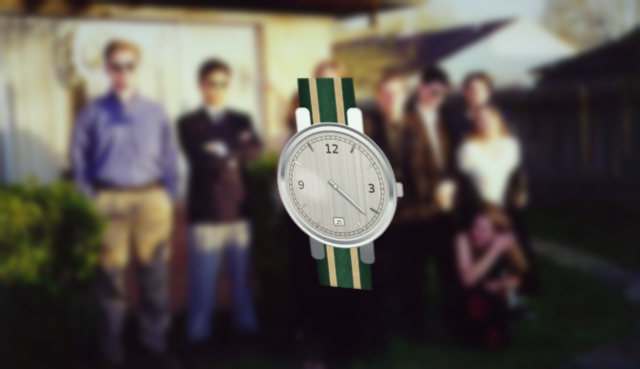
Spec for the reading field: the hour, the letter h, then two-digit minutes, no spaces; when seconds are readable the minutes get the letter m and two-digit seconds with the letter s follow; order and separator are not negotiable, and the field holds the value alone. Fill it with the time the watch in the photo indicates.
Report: 4h22
